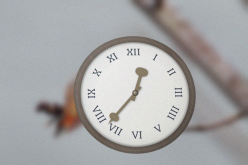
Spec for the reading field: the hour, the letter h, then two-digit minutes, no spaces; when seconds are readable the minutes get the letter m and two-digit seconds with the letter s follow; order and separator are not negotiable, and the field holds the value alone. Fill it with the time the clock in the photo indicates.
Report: 12h37
